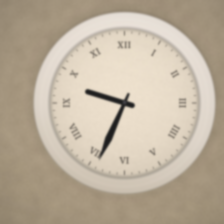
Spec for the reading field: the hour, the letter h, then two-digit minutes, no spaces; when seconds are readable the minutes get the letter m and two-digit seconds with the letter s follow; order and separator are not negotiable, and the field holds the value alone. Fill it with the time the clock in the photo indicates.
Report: 9h34
